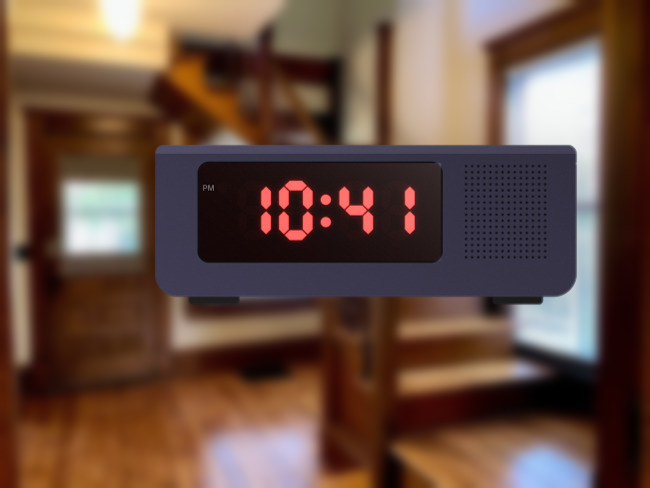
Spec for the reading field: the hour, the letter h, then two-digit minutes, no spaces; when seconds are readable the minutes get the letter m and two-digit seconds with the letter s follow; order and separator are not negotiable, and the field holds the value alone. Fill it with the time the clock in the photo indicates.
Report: 10h41
